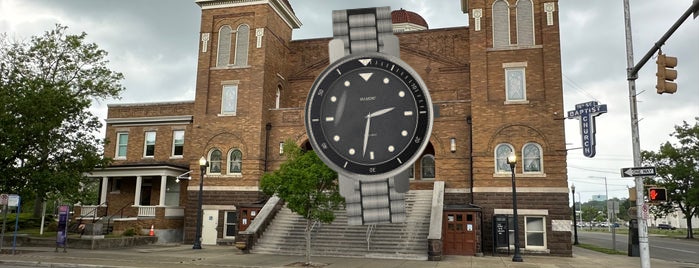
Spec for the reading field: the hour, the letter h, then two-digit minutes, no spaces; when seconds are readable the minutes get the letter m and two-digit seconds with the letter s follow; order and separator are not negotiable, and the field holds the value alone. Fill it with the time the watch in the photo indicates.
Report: 2h32
